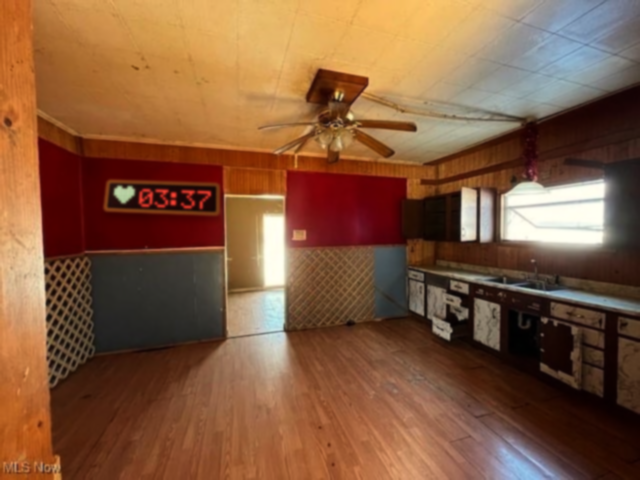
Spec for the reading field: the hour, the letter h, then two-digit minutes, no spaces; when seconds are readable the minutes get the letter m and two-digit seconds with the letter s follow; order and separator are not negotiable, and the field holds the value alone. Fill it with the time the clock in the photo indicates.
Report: 3h37
